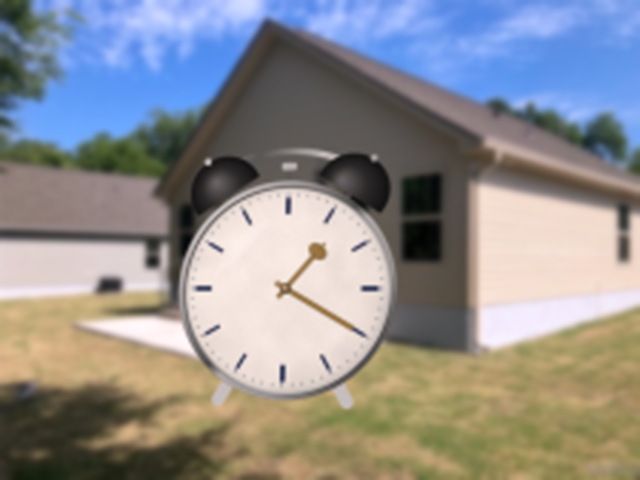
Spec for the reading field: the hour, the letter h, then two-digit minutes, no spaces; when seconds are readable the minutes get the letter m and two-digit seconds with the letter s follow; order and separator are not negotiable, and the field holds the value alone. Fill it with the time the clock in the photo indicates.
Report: 1h20
